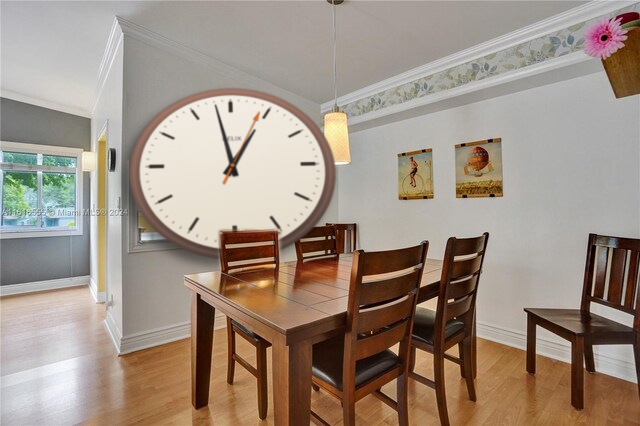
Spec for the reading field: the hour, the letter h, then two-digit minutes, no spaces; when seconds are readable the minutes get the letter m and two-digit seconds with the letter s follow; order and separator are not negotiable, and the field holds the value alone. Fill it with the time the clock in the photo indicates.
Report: 12h58m04s
